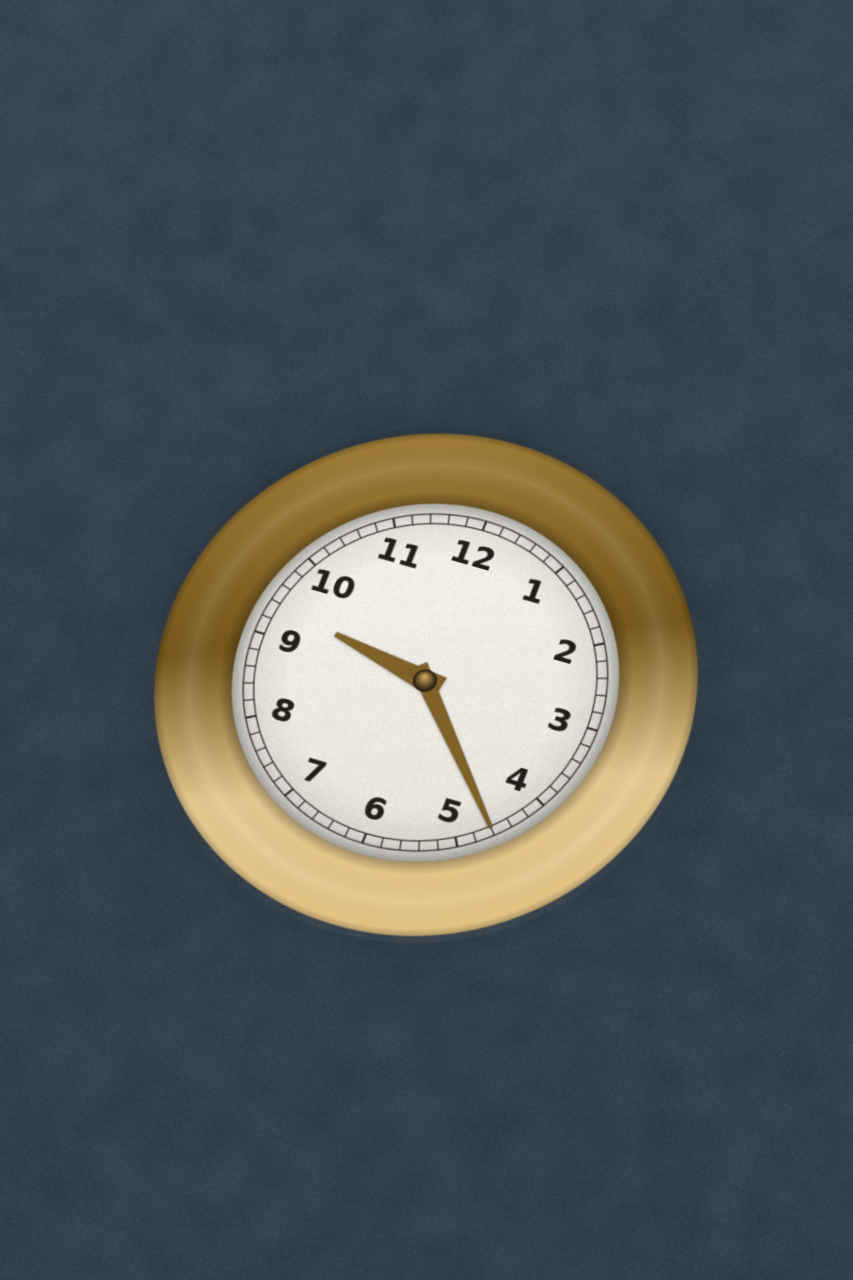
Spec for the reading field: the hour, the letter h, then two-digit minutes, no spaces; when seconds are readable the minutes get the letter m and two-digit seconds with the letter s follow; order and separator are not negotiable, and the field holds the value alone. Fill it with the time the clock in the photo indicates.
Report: 9h23
